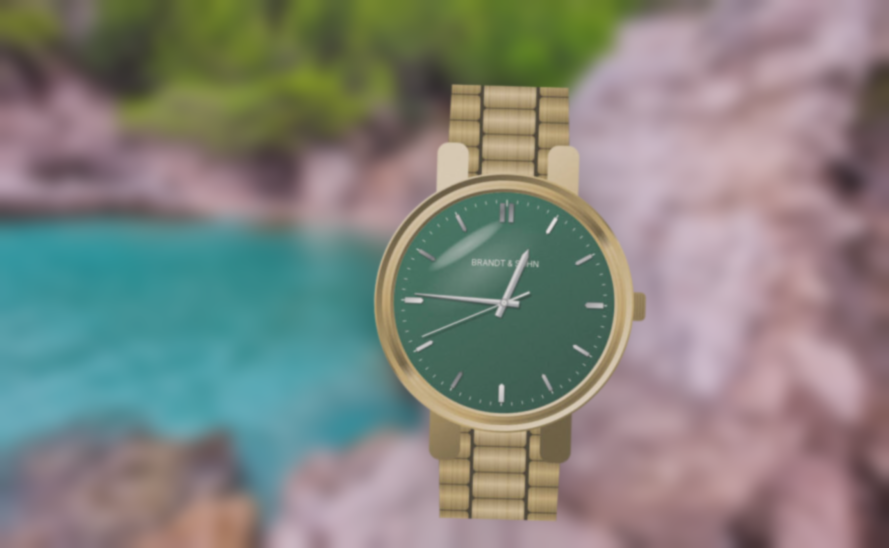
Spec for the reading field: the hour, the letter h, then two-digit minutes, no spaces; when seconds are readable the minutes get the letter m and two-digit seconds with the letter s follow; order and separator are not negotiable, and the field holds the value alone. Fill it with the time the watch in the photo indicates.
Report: 12h45m41s
